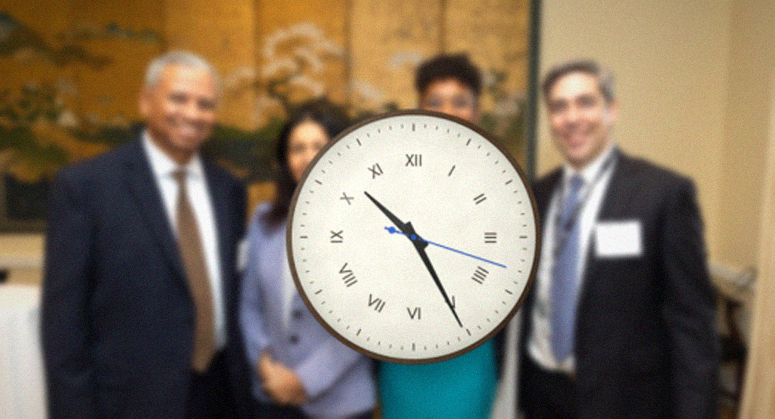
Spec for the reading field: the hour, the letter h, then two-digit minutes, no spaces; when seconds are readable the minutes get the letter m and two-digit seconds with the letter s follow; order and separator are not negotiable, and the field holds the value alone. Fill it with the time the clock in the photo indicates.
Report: 10h25m18s
